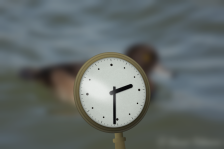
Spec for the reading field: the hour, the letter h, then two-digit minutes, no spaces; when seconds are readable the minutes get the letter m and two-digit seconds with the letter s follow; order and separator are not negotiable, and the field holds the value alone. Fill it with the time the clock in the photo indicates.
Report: 2h31
